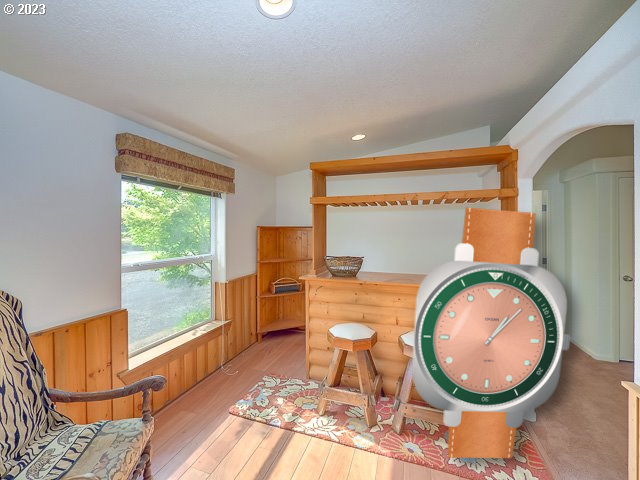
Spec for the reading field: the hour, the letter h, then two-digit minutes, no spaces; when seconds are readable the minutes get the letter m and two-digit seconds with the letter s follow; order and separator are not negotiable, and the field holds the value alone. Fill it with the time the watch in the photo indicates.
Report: 1h07
